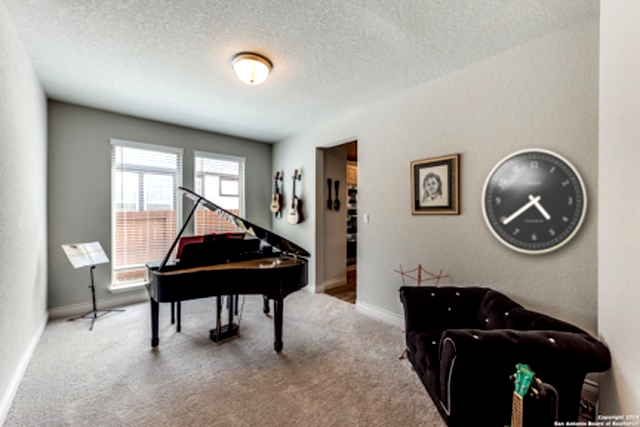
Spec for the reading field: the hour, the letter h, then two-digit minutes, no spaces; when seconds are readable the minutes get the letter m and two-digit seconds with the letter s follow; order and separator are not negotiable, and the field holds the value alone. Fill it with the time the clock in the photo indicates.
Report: 4h39
